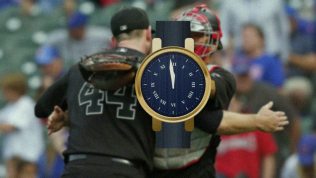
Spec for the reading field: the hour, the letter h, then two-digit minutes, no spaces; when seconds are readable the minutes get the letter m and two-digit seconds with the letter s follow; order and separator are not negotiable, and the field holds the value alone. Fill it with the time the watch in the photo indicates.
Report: 11h59
